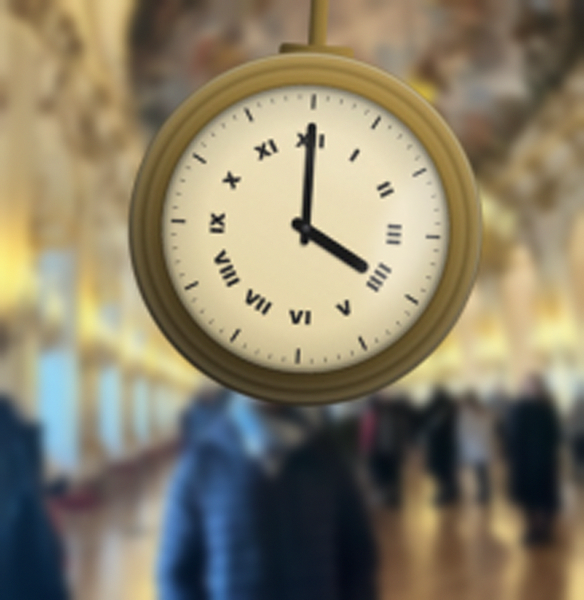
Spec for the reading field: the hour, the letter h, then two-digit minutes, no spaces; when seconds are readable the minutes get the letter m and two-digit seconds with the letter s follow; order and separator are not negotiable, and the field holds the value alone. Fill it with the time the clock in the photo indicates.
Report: 4h00
